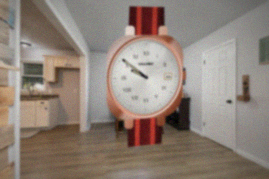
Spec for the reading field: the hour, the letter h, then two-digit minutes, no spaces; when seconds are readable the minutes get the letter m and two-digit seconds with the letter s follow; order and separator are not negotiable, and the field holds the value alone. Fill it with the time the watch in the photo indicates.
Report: 9h51
